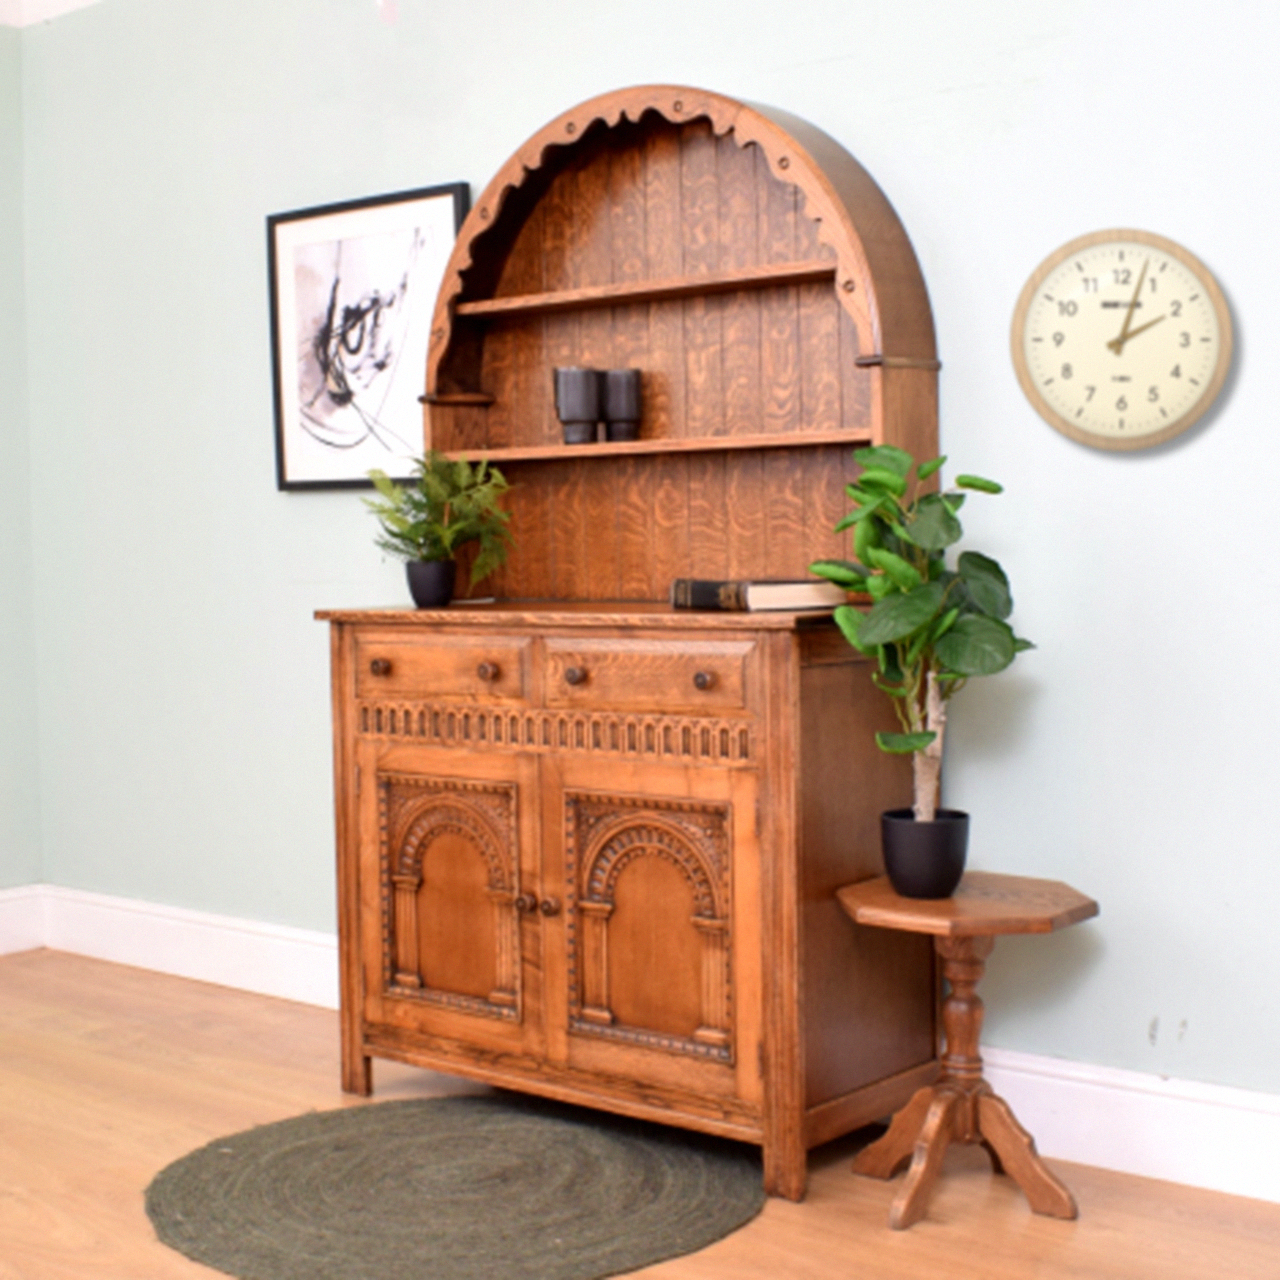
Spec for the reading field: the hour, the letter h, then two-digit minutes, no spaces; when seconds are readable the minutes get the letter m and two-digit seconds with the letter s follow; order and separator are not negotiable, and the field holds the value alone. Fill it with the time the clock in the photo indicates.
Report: 2h03
